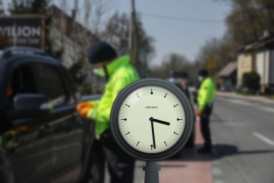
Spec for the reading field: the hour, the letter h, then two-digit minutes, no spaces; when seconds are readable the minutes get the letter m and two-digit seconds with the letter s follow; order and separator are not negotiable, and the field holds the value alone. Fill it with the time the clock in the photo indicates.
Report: 3h29
